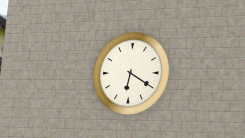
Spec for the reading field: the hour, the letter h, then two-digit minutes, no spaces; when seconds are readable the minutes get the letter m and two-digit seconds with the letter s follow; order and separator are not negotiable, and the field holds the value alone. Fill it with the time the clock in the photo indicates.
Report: 6h20
